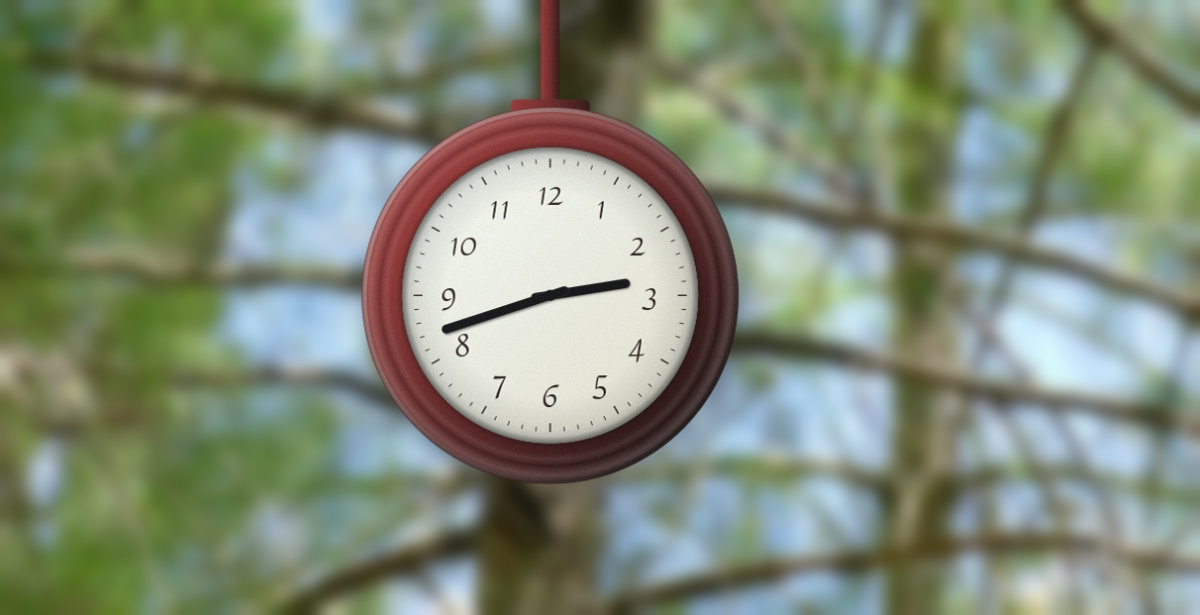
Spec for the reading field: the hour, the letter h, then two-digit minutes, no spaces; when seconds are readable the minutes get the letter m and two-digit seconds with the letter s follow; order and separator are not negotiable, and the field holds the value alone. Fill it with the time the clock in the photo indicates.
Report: 2h42
